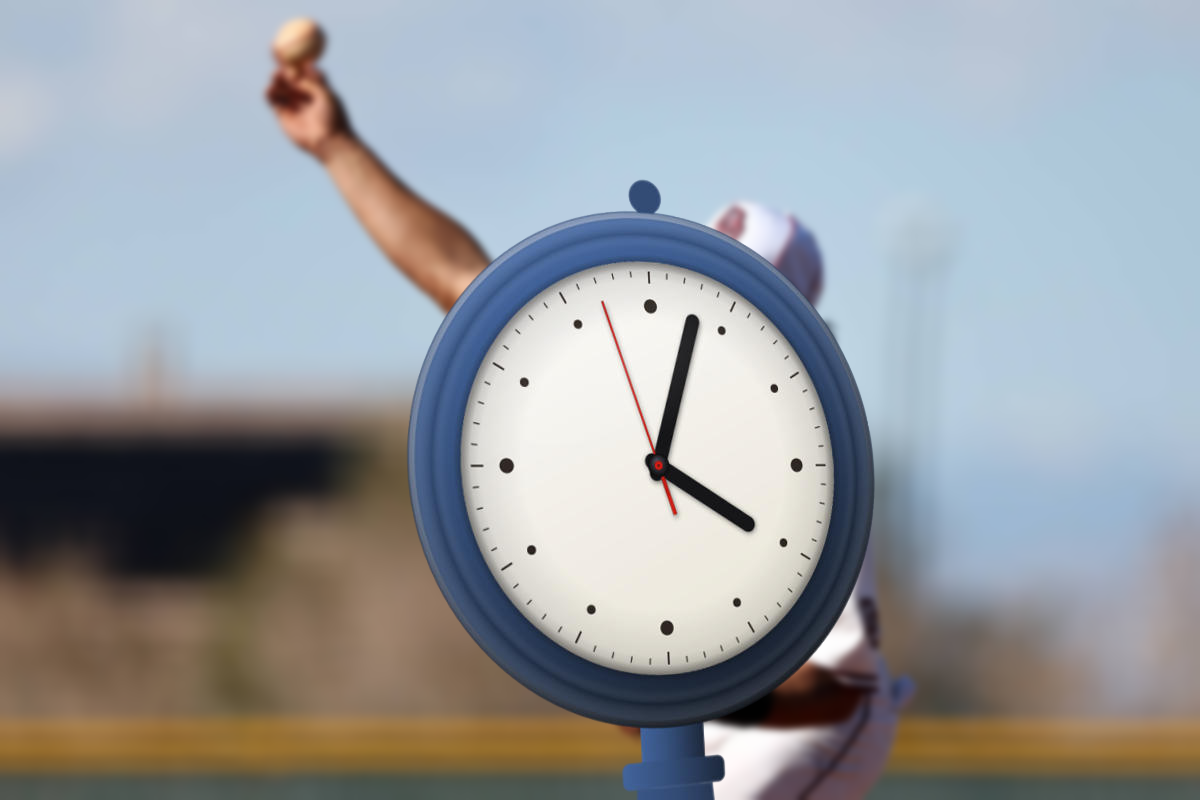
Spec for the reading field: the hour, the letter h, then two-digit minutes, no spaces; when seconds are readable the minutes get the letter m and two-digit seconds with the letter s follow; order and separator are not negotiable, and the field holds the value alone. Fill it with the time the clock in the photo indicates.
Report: 4h02m57s
